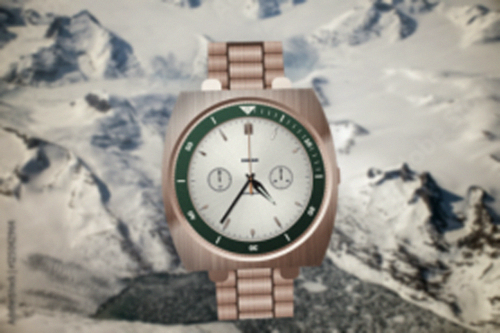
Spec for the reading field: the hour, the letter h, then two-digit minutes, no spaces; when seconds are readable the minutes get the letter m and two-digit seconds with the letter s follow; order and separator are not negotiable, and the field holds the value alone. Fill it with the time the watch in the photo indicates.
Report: 4h36
